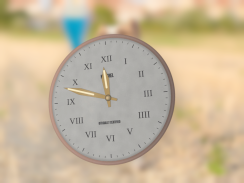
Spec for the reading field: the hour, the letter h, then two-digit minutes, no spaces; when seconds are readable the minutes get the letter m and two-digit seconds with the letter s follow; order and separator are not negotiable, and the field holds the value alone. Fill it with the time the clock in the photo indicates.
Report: 11h48
